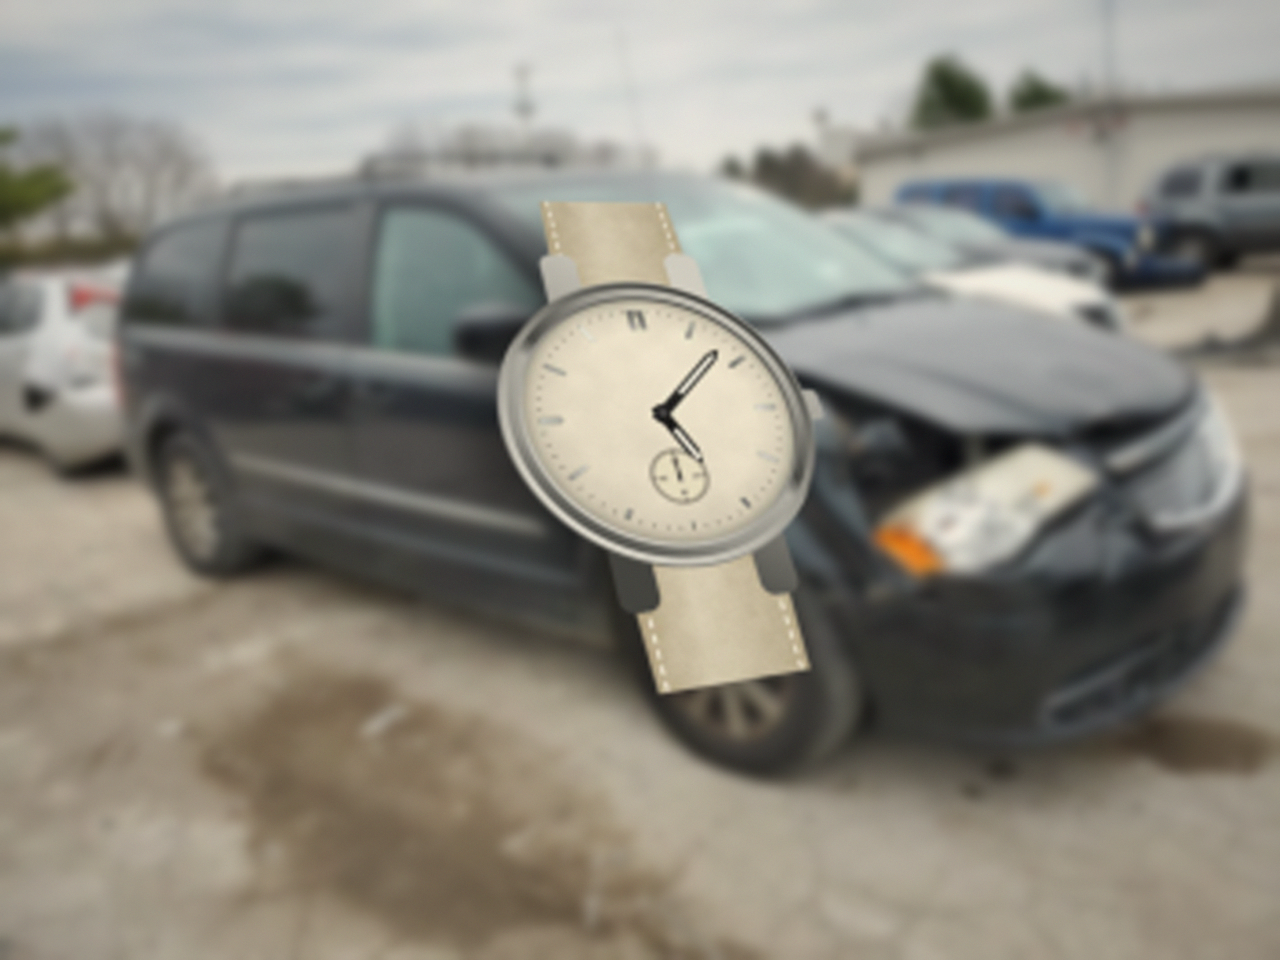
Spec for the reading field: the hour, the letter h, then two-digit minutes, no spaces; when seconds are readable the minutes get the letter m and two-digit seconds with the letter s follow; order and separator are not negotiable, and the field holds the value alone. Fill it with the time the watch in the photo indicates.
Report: 5h08
